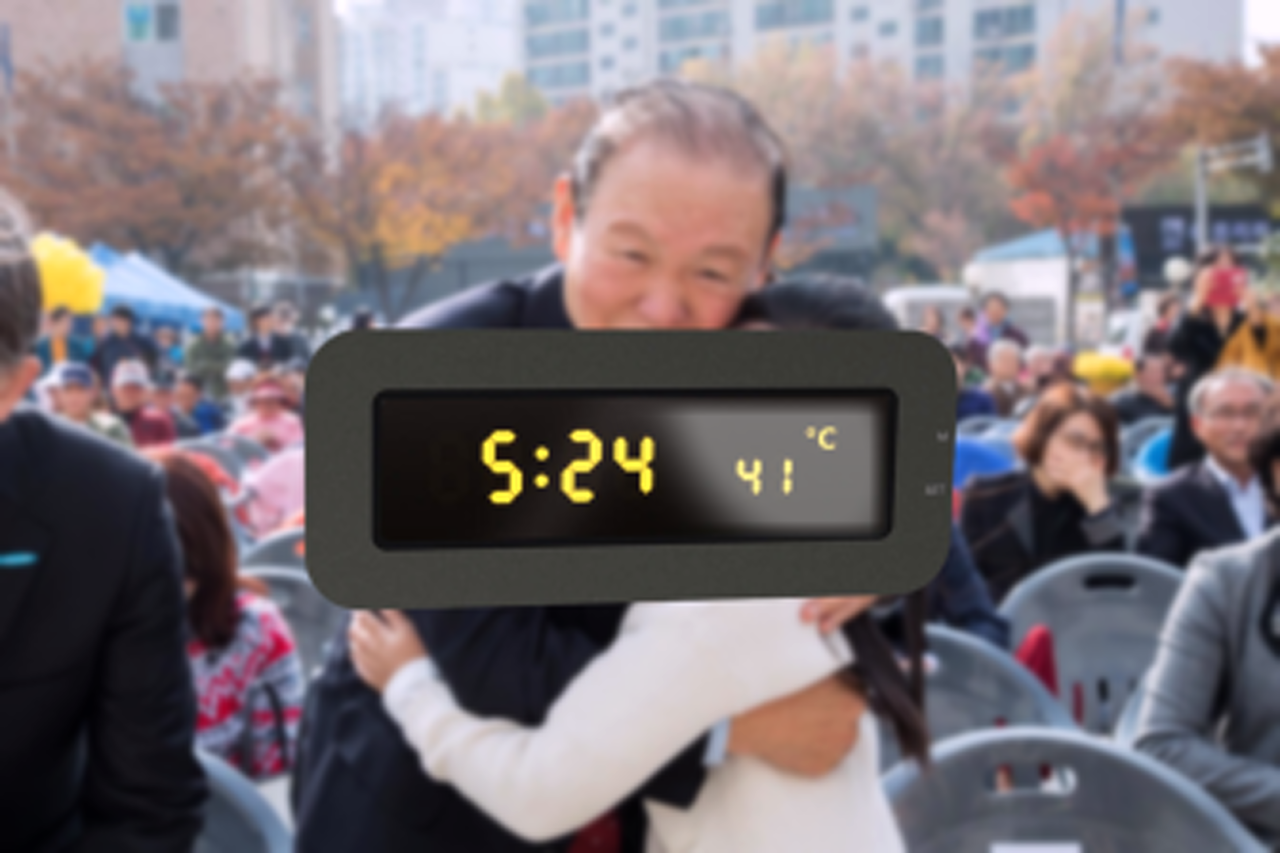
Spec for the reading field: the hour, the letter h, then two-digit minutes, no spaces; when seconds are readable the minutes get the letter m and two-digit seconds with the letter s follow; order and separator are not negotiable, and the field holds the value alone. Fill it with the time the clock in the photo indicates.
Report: 5h24
